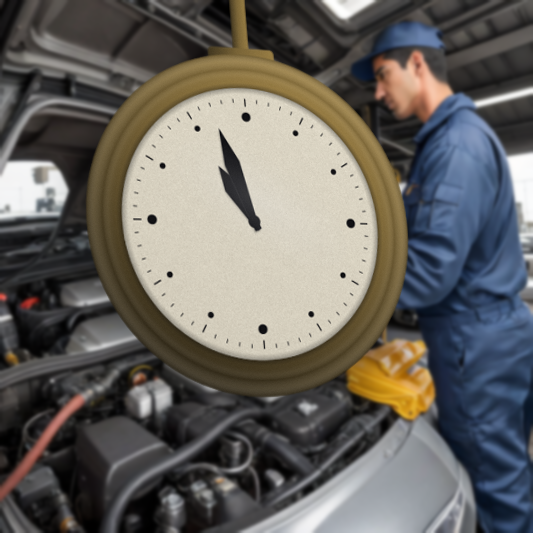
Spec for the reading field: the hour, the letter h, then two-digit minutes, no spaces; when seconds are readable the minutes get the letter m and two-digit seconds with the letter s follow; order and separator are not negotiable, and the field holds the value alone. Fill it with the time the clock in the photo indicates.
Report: 10h57
